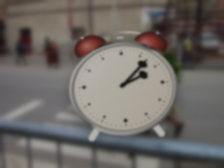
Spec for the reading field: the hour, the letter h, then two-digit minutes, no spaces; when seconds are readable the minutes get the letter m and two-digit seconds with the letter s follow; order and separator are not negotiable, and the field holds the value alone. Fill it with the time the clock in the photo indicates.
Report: 2h07
